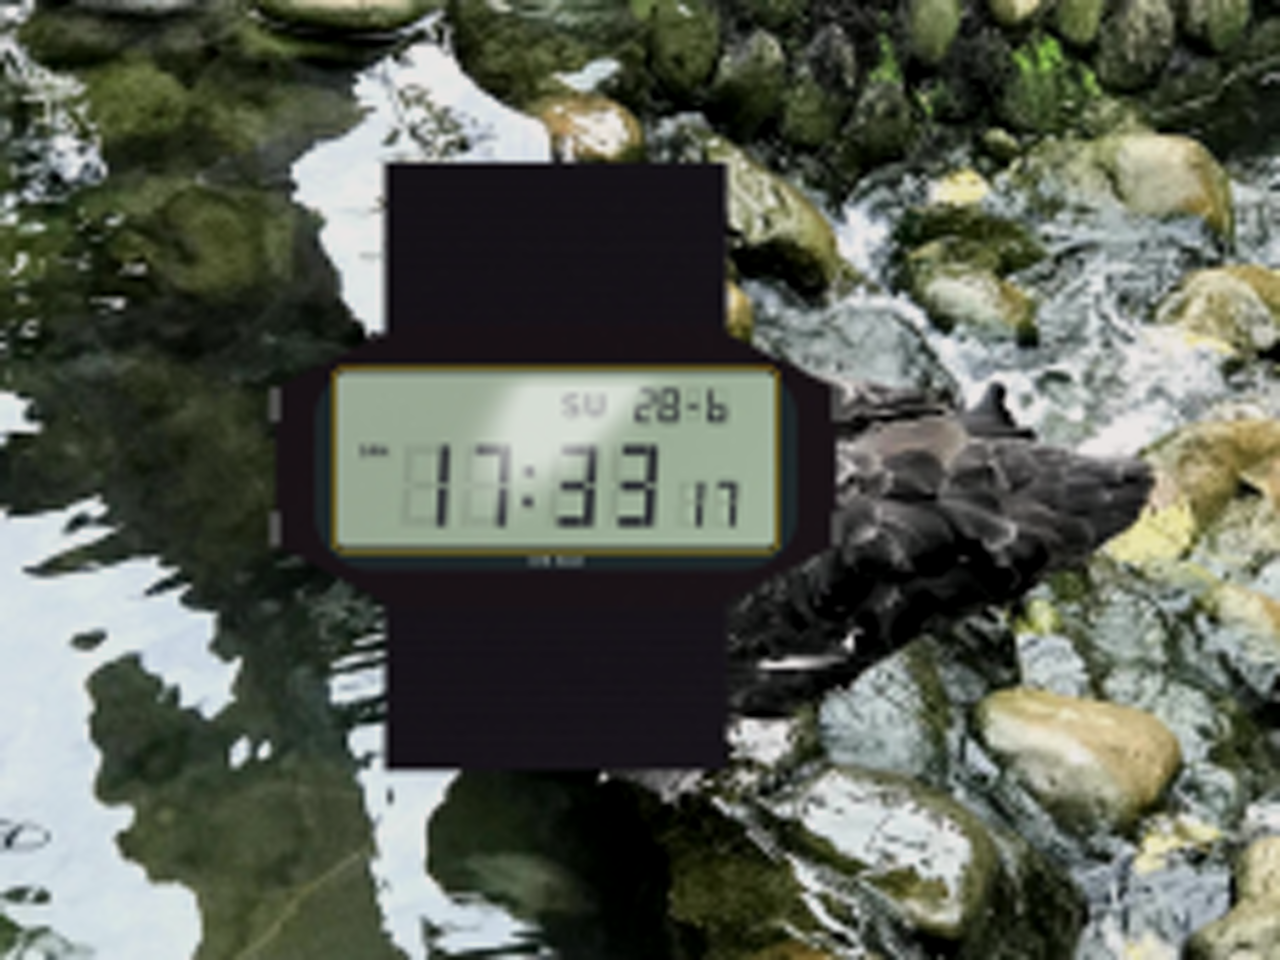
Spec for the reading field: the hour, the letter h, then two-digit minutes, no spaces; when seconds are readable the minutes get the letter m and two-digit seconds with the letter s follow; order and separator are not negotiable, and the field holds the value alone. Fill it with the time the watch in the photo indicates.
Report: 17h33m17s
